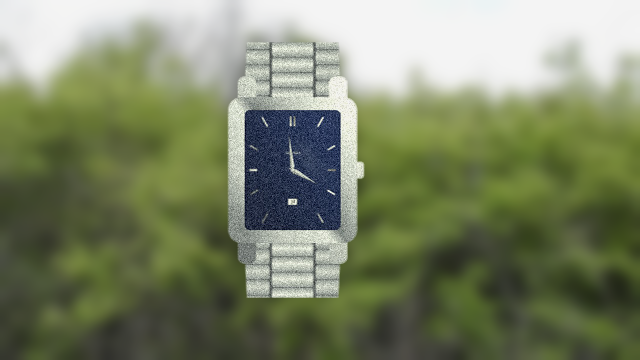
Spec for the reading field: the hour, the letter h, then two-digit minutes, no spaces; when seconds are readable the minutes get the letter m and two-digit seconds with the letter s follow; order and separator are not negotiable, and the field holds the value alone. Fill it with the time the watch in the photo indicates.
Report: 3h59
